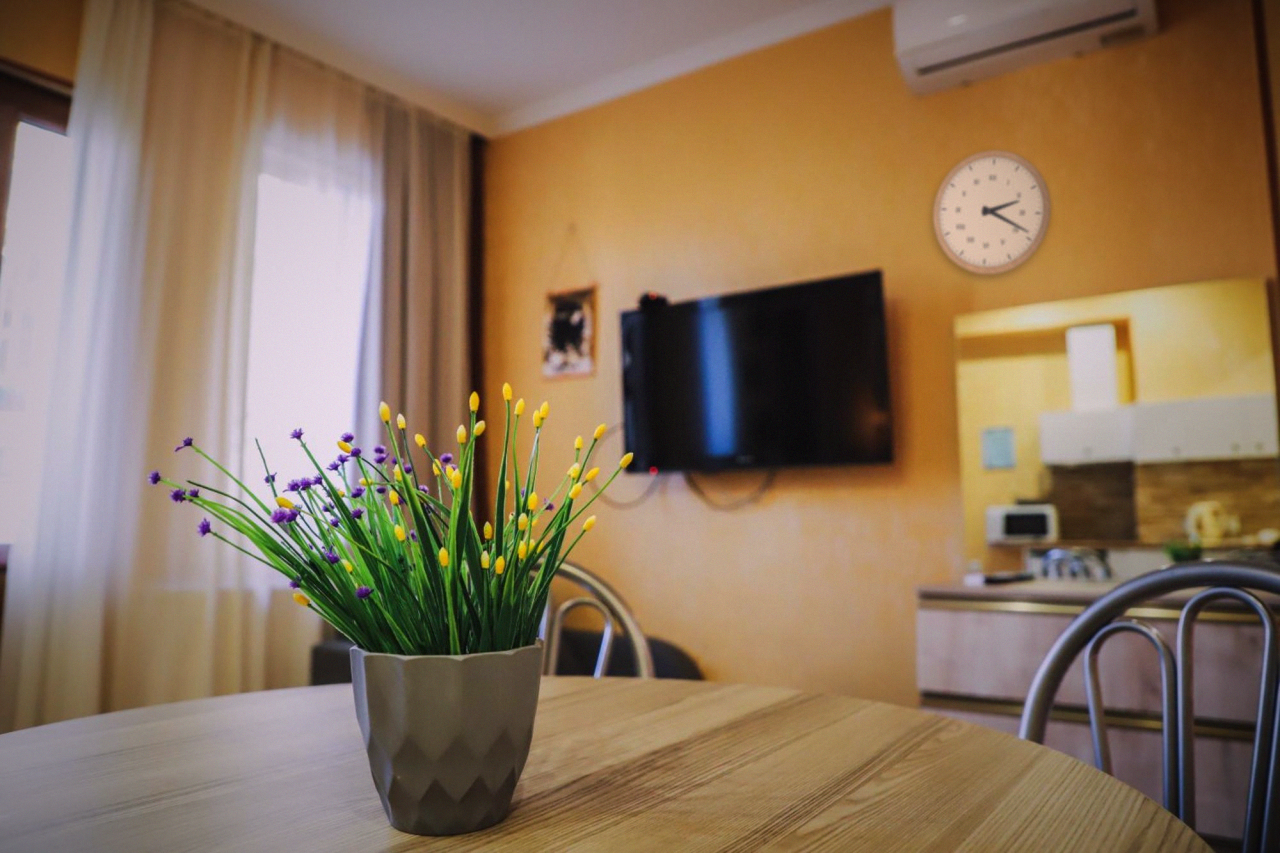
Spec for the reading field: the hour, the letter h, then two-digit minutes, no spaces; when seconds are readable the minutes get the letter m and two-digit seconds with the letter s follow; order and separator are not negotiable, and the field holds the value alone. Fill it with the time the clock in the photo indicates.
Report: 2h19
